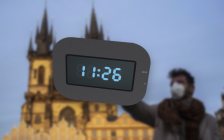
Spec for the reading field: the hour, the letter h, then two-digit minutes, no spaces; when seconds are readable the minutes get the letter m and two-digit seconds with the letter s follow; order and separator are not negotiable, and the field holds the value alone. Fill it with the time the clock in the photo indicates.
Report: 11h26
